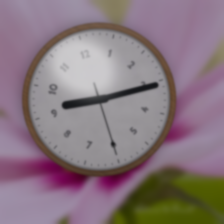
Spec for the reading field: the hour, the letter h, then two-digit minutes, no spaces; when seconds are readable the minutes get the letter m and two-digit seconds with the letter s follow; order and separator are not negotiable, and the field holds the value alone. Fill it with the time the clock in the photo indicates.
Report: 9h15m30s
